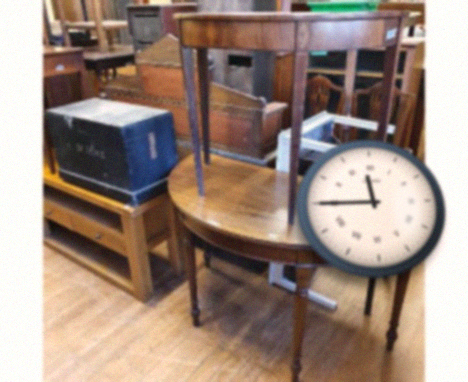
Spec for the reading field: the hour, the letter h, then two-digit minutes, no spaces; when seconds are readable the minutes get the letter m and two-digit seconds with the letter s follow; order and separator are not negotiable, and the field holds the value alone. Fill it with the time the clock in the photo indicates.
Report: 11h45
